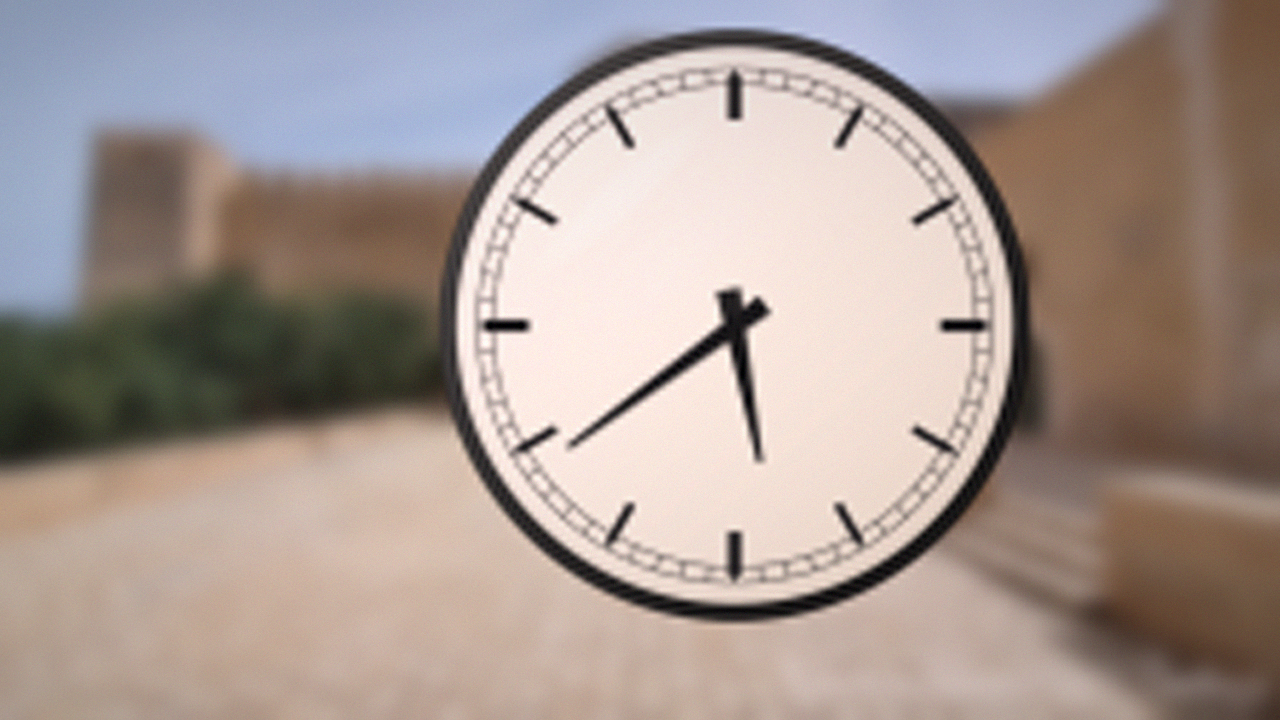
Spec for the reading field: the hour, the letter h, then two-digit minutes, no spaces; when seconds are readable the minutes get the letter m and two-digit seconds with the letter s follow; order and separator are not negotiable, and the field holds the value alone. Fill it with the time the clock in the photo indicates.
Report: 5h39
